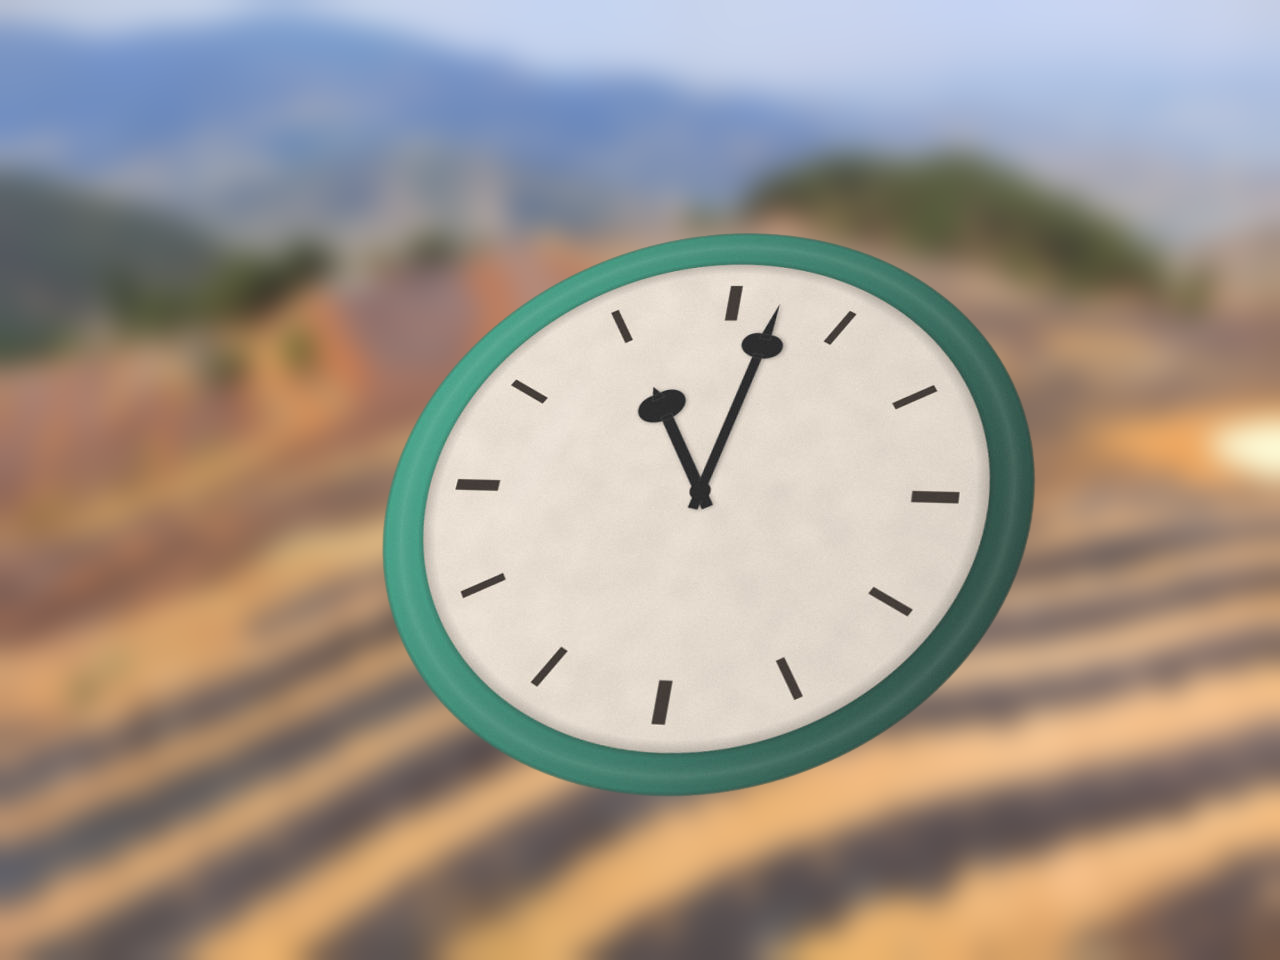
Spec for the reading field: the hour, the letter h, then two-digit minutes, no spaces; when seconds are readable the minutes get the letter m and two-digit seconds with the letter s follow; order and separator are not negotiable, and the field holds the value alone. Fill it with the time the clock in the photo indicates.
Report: 11h02
